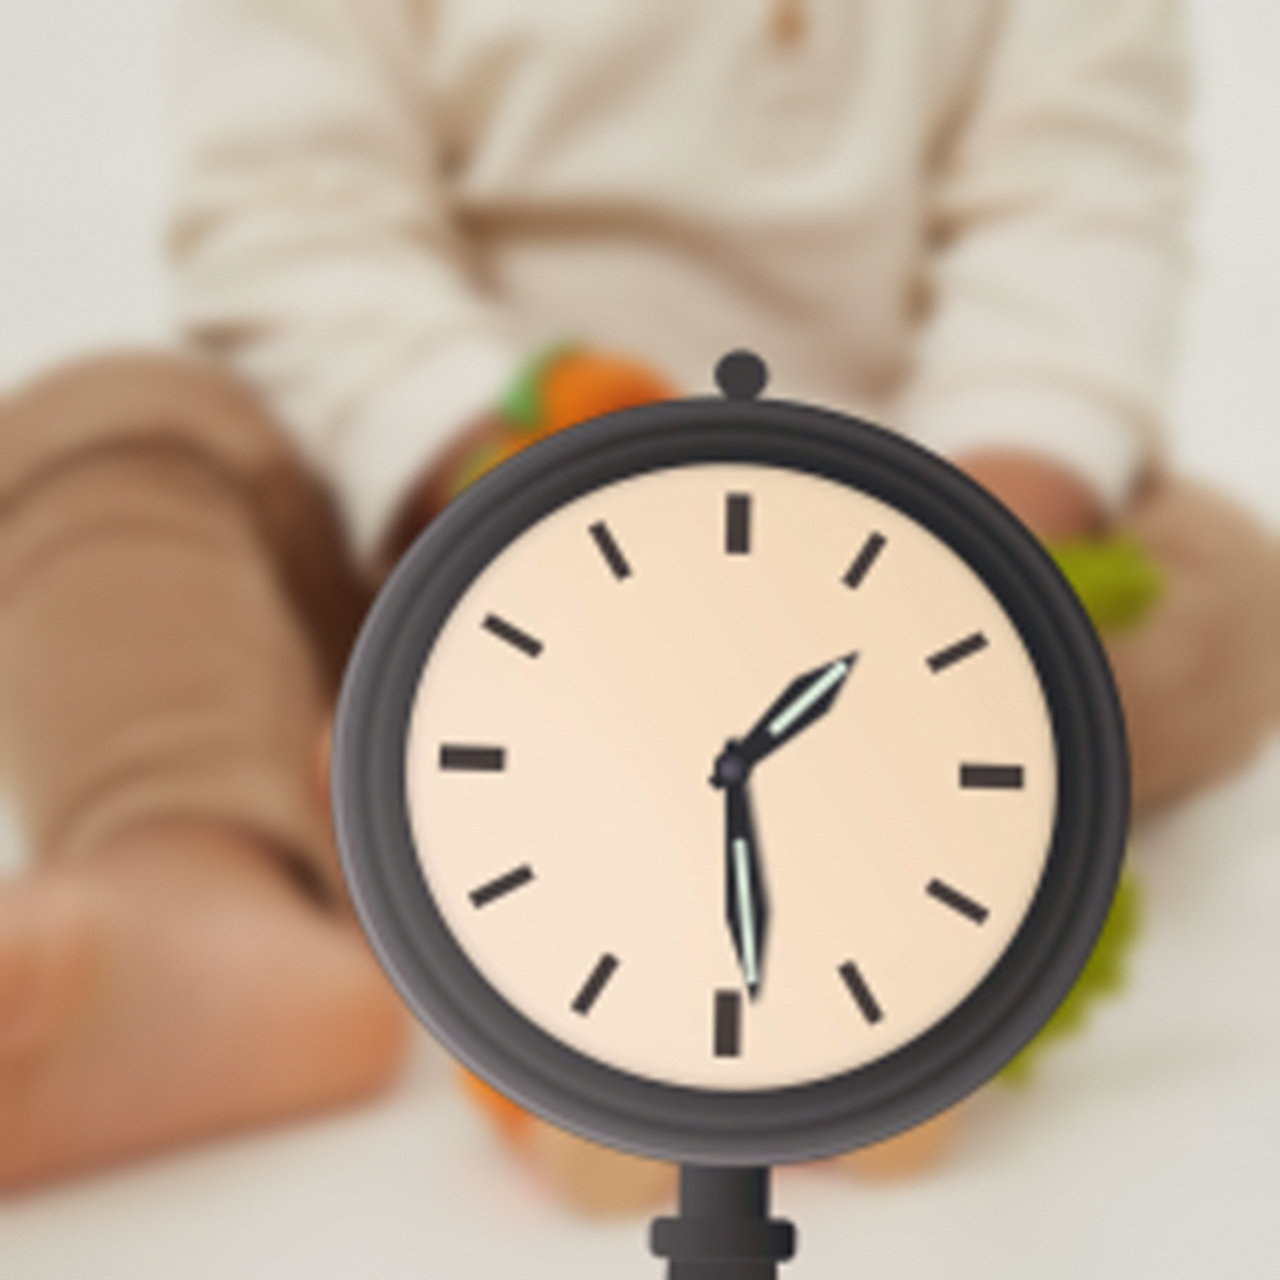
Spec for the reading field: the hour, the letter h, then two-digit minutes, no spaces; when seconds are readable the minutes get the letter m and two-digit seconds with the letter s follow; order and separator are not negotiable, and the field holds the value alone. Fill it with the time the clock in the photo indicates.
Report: 1h29
